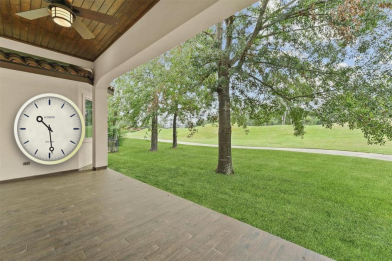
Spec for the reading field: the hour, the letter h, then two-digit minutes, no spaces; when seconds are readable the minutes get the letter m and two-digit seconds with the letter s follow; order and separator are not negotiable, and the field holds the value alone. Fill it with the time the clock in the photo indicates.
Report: 10h29
